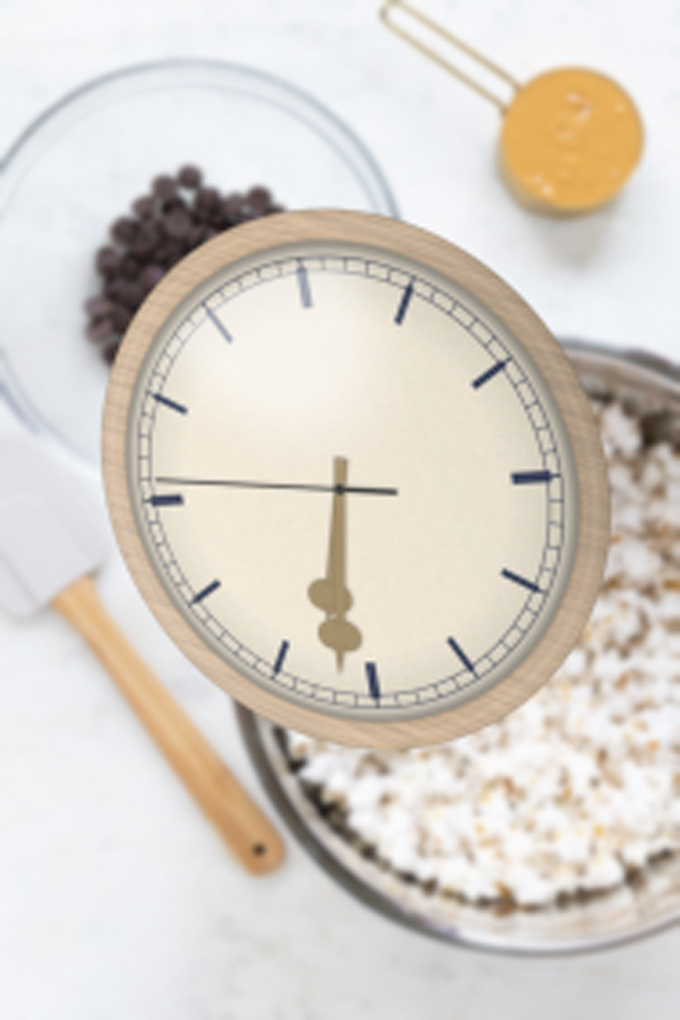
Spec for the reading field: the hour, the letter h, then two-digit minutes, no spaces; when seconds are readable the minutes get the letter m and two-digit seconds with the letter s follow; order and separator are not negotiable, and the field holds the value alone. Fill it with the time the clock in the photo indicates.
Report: 6h31m46s
